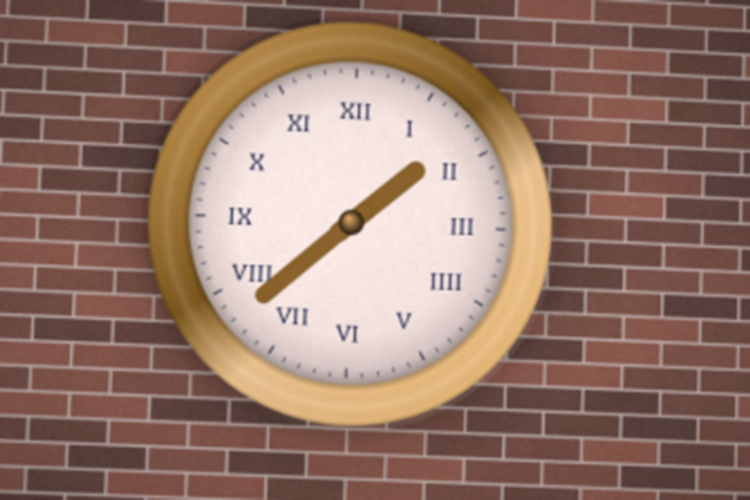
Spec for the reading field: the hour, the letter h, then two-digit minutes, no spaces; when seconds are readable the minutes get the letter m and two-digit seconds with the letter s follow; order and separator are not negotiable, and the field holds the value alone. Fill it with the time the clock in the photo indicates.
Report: 1h38
